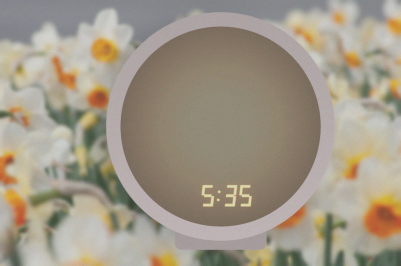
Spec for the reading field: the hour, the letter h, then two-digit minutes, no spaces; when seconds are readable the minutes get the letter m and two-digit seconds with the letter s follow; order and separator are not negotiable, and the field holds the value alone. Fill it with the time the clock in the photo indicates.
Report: 5h35
